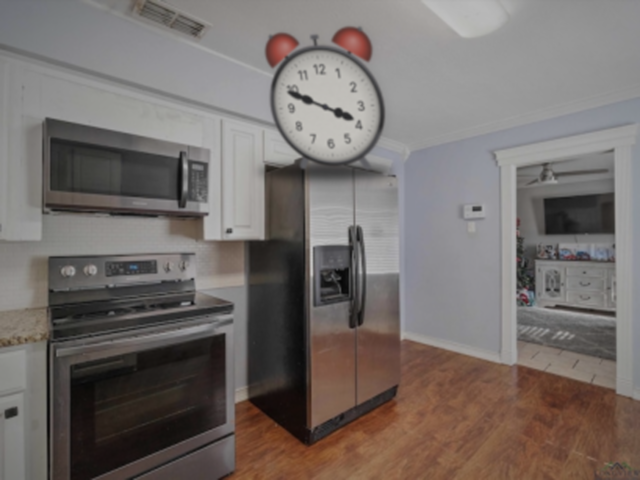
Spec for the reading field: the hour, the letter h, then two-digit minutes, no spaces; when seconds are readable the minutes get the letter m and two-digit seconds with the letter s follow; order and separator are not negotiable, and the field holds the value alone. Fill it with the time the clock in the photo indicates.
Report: 3h49
